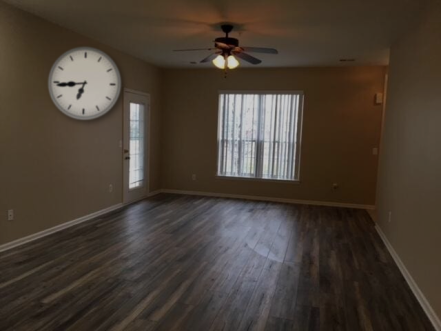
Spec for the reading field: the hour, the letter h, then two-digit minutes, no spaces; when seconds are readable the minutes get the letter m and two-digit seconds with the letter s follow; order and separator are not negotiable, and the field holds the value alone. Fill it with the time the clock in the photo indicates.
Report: 6h44
